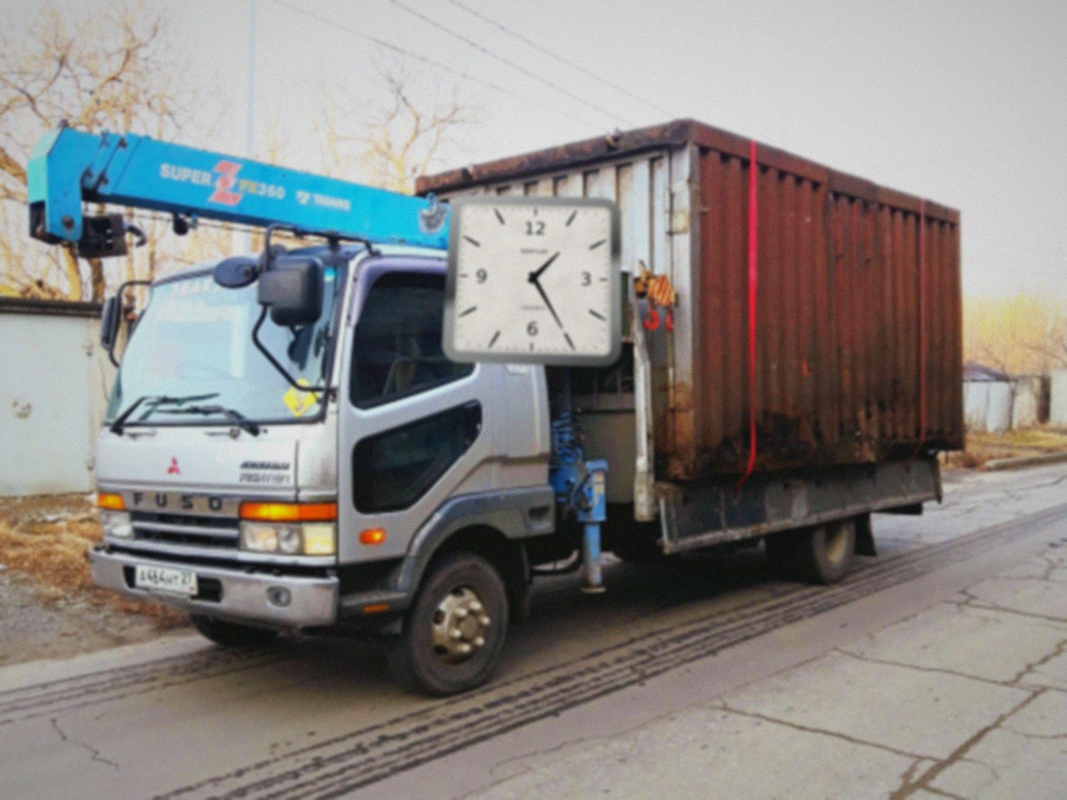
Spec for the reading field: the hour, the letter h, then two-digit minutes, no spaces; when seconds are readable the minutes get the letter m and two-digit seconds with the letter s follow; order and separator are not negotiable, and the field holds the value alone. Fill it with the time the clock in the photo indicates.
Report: 1h25
